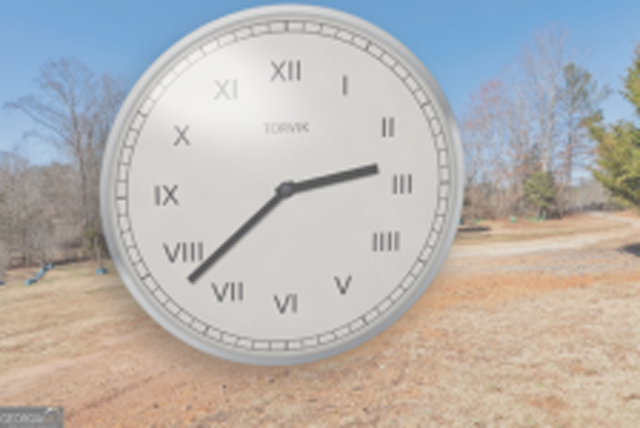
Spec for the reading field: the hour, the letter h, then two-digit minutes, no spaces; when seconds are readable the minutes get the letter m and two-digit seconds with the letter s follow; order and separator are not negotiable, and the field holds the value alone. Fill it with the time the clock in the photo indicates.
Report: 2h38
